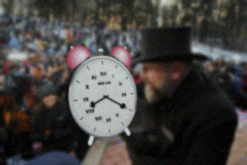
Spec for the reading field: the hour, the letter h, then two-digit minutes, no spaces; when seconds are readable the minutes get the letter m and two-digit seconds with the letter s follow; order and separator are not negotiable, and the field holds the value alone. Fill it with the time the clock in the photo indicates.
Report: 8h20
